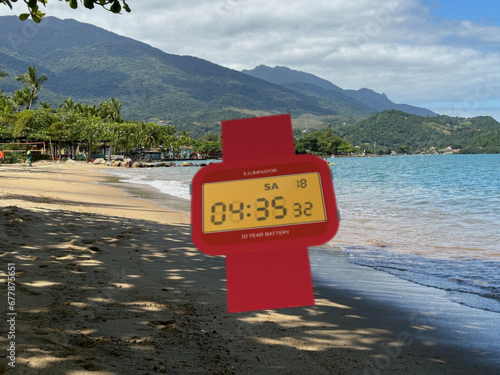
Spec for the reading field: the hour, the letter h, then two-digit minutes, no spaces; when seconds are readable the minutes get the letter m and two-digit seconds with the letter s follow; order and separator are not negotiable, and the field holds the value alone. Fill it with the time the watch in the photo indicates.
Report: 4h35m32s
